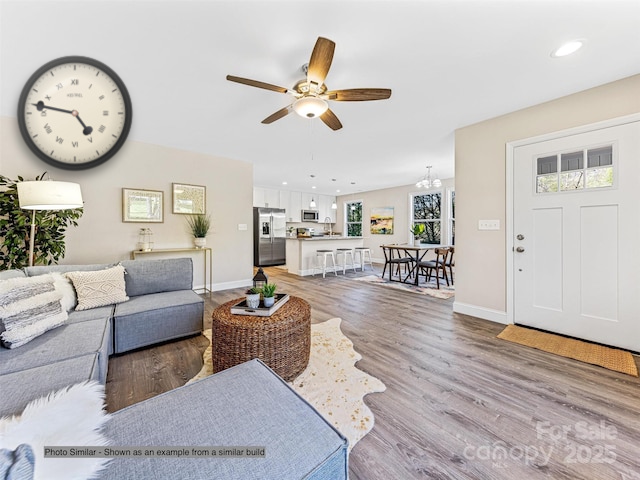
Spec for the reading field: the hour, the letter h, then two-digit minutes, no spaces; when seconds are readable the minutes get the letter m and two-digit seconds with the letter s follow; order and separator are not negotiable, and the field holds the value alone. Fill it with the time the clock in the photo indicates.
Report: 4h47
